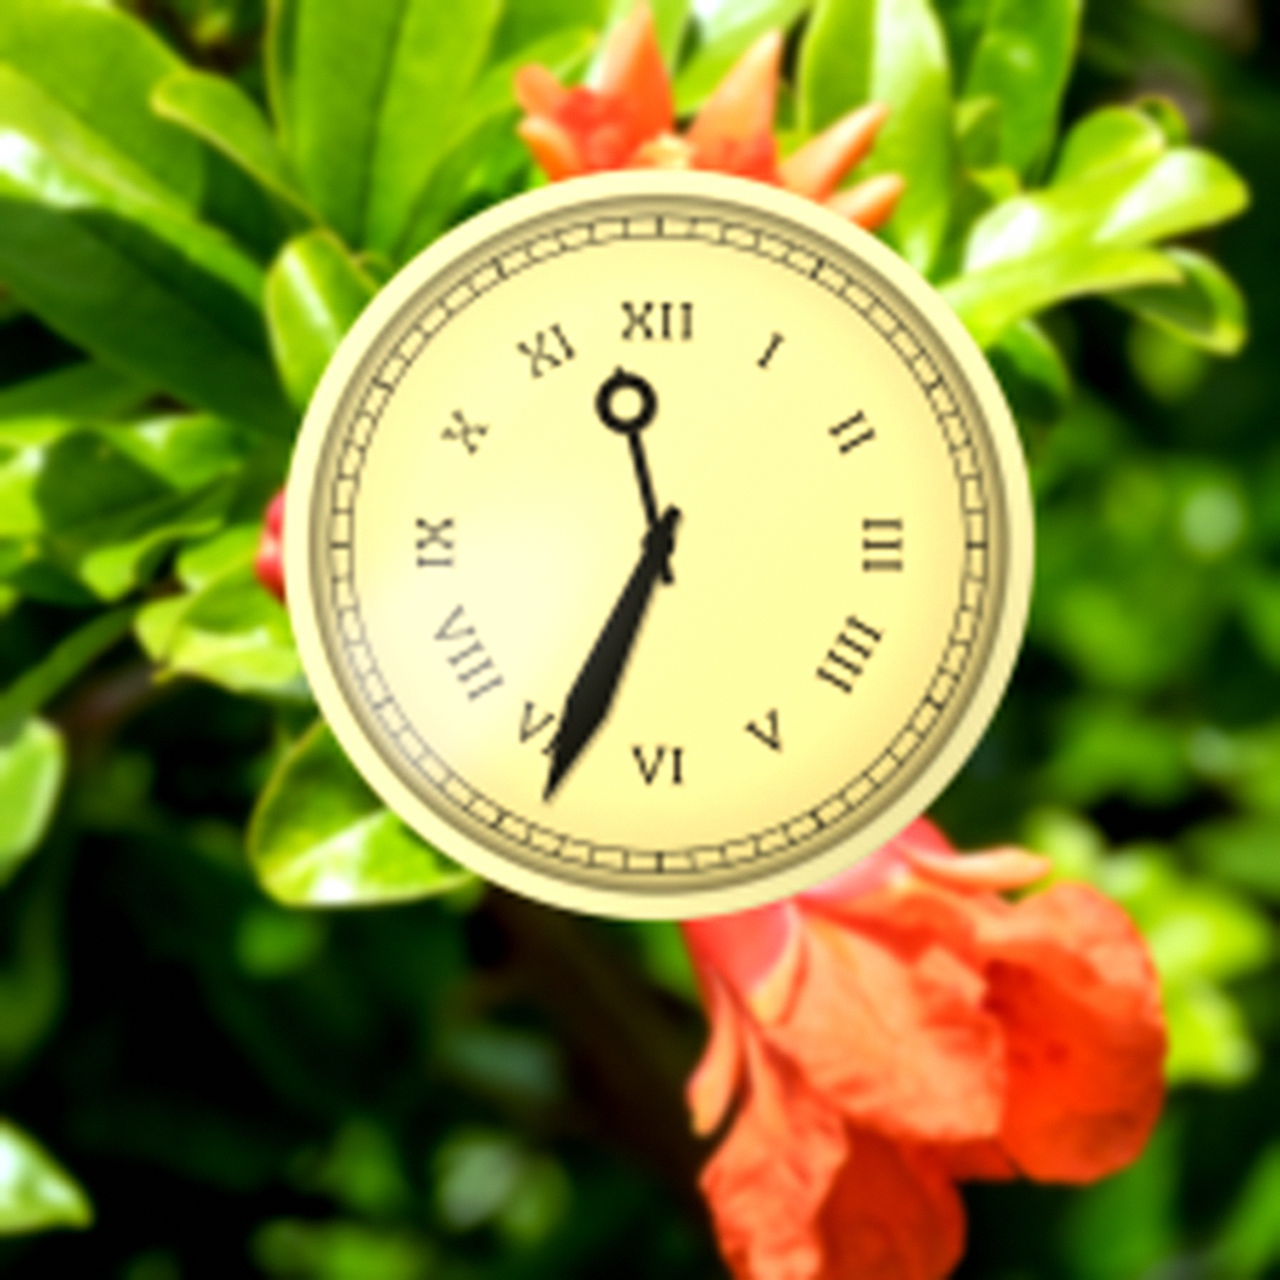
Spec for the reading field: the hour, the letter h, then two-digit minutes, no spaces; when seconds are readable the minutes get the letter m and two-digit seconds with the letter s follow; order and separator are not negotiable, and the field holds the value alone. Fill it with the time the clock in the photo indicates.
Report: 11h34
